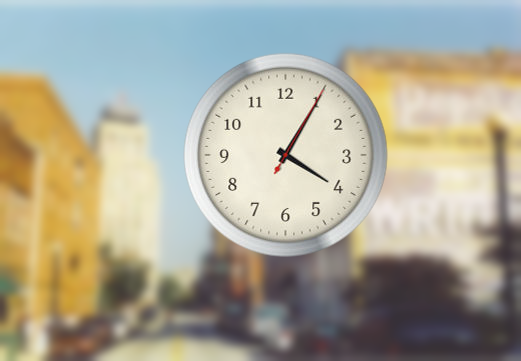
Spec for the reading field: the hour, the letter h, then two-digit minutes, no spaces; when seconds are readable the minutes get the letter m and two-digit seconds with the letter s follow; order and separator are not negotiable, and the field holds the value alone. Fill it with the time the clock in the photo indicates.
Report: 4h05m05s
